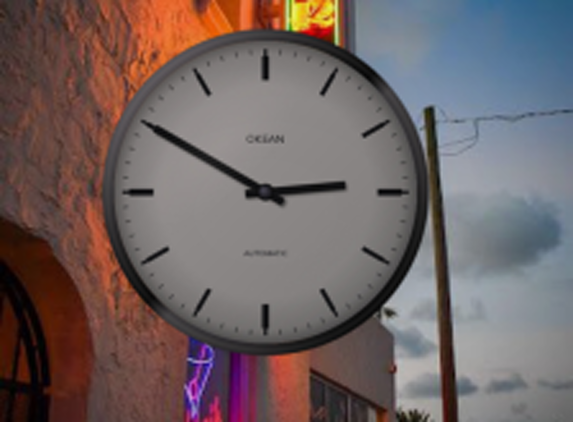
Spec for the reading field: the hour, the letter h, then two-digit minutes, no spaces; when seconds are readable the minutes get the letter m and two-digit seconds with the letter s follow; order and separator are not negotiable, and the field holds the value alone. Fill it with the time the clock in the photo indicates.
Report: 2h50
